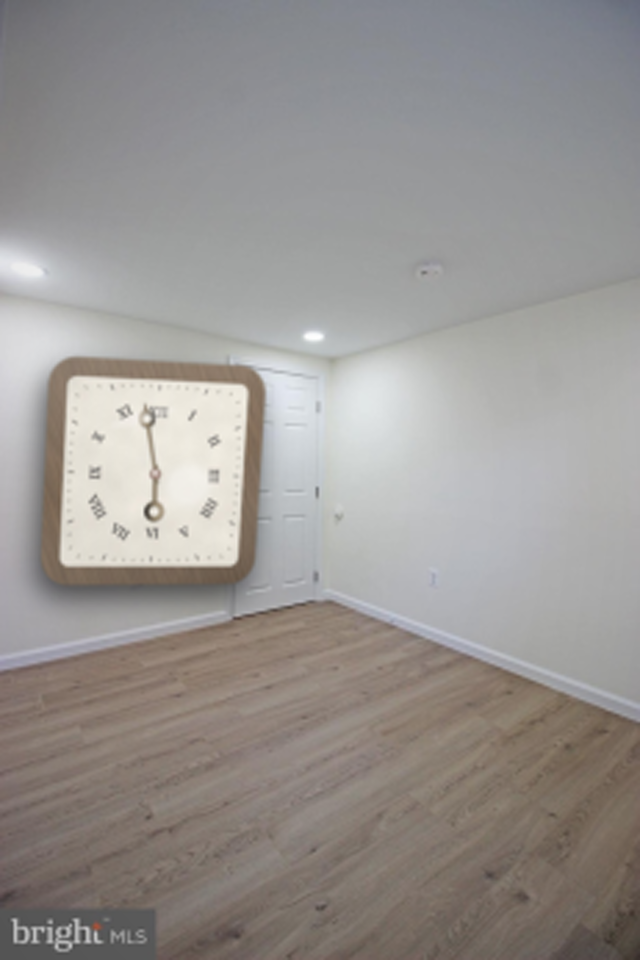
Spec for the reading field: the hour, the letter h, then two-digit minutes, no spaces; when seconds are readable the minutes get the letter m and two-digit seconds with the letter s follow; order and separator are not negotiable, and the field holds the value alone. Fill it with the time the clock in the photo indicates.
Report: 5h58
